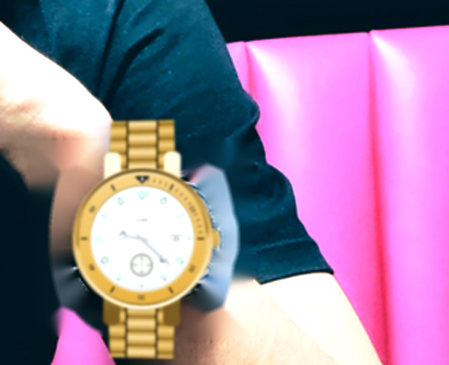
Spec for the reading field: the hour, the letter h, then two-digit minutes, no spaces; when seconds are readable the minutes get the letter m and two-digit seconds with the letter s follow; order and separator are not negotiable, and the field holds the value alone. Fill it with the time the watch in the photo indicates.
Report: 9h22
